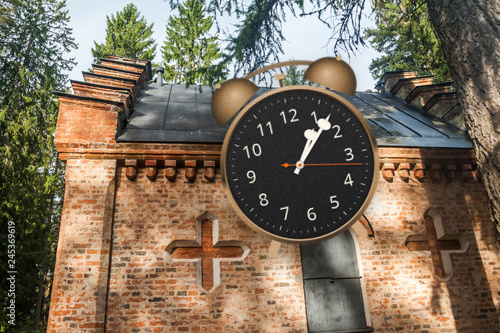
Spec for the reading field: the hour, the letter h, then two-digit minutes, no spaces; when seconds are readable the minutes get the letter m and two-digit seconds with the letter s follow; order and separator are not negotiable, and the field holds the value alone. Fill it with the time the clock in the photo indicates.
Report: 1h07m17s
